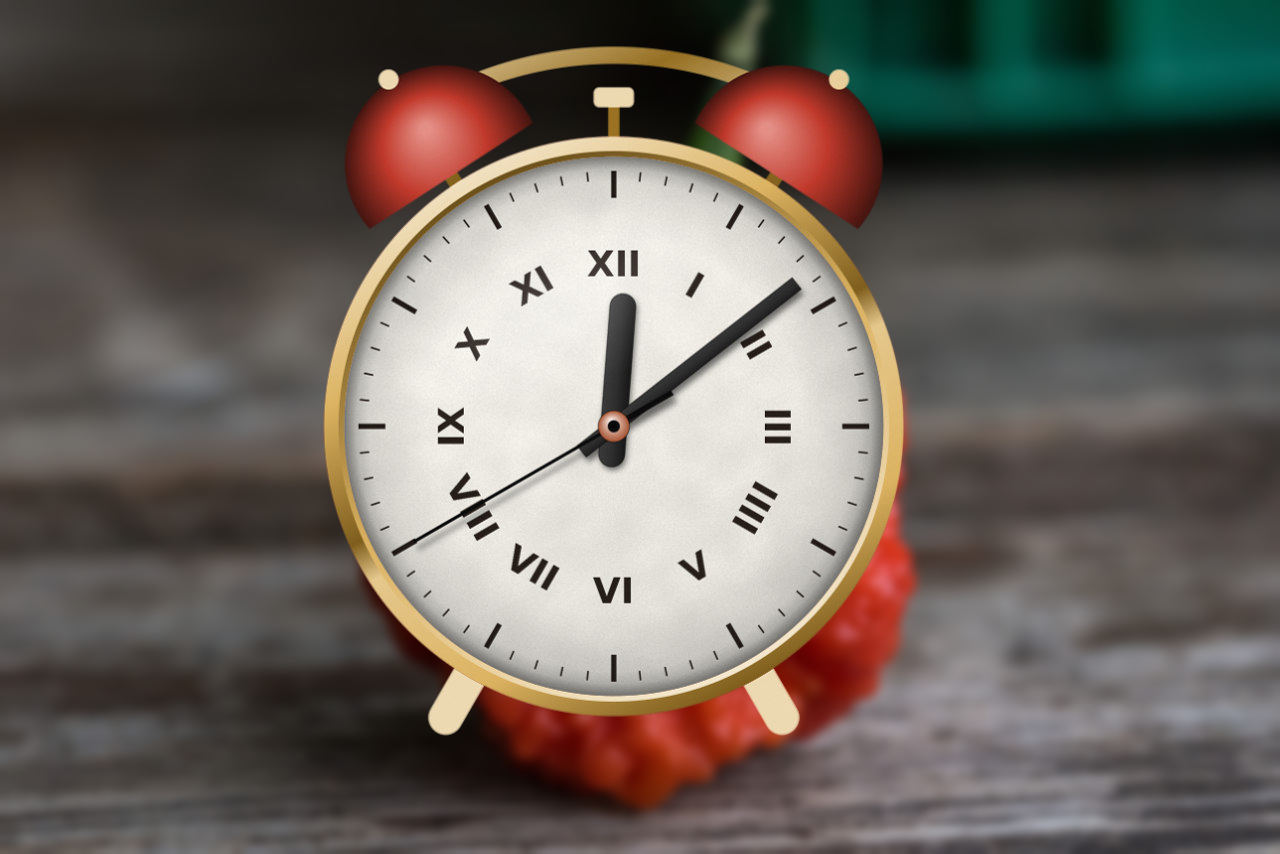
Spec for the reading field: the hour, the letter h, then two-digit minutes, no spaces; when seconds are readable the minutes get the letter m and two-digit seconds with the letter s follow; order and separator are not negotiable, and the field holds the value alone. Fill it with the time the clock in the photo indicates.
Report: 12h08m40s
